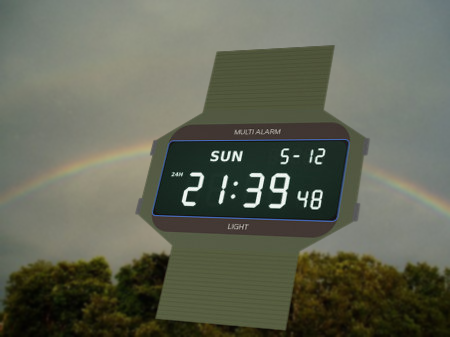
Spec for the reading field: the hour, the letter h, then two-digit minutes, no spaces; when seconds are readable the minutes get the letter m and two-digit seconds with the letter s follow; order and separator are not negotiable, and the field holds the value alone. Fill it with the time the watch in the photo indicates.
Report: 21h39m48s
